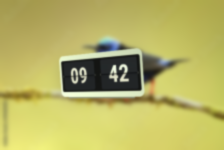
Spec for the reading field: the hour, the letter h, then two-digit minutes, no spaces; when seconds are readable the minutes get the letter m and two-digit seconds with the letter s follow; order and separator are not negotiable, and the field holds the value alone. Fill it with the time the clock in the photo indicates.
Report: 9h42
